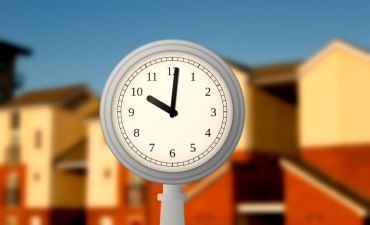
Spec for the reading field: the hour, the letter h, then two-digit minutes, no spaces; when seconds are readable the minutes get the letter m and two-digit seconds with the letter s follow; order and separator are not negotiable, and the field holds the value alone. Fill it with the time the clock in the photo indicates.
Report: 10h01
